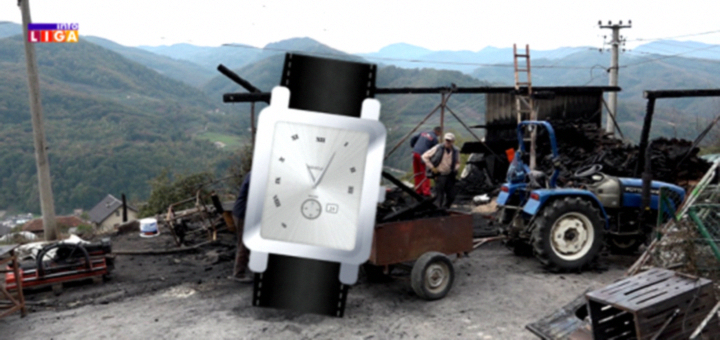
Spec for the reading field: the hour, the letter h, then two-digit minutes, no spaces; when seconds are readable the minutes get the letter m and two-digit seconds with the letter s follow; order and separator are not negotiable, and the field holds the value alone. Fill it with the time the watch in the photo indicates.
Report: 11h04
